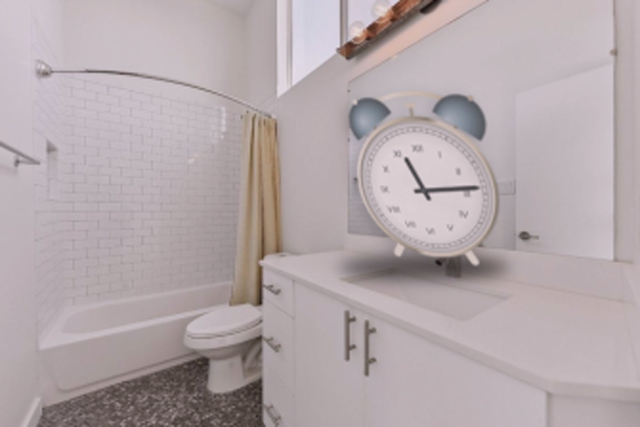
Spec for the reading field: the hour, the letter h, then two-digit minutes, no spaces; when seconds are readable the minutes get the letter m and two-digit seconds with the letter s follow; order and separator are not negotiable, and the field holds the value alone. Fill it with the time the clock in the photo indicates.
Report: 11h14
